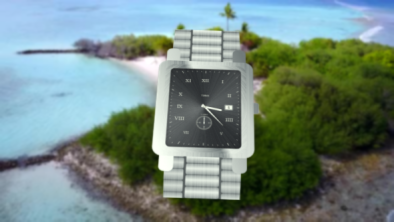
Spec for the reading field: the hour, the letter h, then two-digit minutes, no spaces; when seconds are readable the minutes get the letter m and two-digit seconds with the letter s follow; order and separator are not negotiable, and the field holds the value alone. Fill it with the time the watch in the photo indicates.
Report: 3h23
